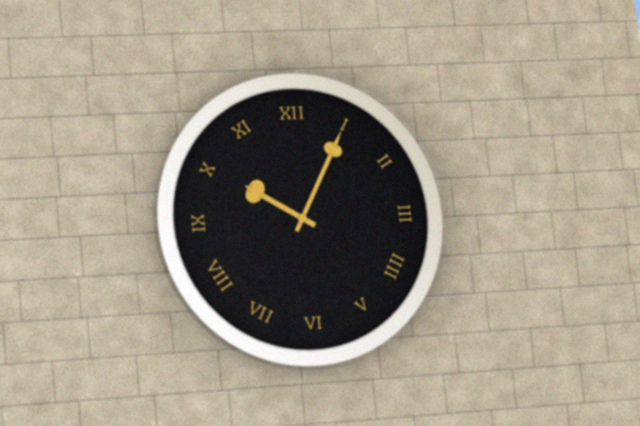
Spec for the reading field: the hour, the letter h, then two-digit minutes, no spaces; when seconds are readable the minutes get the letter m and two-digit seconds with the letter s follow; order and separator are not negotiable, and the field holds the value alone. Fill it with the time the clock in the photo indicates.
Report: 10h05
